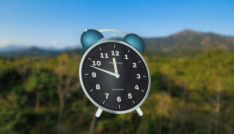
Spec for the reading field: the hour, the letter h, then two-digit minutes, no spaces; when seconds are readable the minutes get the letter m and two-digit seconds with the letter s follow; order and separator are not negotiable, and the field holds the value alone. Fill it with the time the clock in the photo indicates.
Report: 11h48
